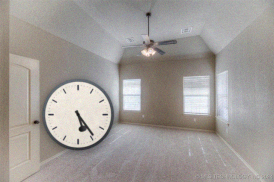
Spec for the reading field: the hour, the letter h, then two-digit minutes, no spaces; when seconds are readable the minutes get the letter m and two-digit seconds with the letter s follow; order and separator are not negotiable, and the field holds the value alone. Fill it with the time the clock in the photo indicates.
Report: 5h24
